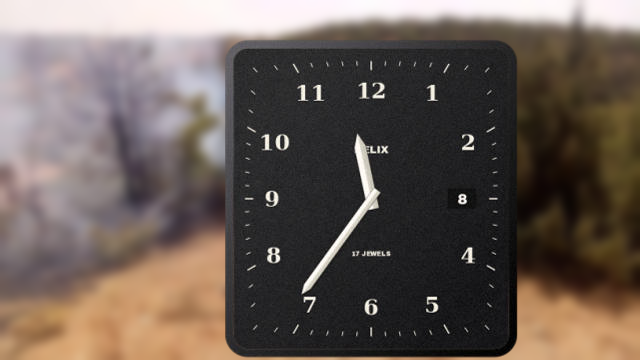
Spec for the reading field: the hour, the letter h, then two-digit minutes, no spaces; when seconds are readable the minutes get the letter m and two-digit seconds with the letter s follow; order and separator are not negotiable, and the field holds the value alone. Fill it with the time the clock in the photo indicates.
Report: 11h36
